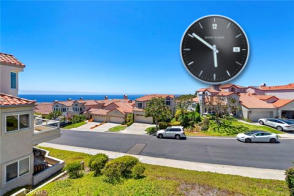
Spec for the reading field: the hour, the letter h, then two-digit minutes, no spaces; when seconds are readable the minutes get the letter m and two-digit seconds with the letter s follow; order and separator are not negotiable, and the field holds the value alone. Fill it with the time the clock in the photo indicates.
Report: 5h51
